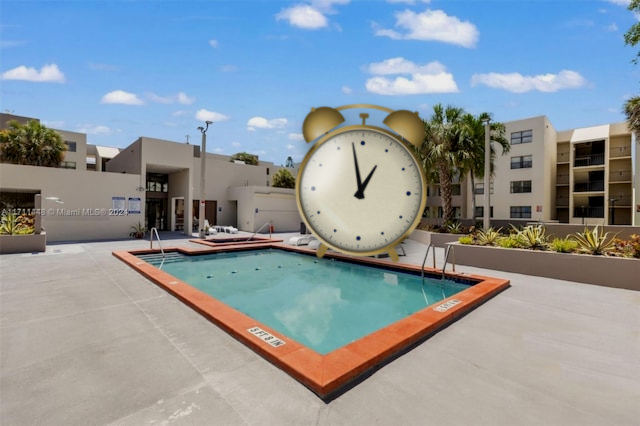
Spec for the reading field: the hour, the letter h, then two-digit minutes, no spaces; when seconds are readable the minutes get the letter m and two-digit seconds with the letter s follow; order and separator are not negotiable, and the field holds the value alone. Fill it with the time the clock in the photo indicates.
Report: 12h58
